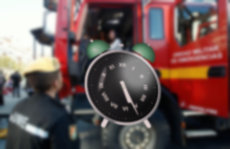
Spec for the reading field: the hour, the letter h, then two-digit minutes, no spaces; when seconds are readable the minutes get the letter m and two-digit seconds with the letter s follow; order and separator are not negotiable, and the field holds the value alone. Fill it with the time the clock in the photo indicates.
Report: 5h26
